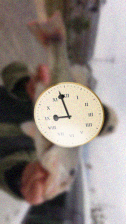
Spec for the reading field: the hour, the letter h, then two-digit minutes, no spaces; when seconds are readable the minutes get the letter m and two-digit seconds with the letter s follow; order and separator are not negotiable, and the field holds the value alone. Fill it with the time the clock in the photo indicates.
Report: 8h58
